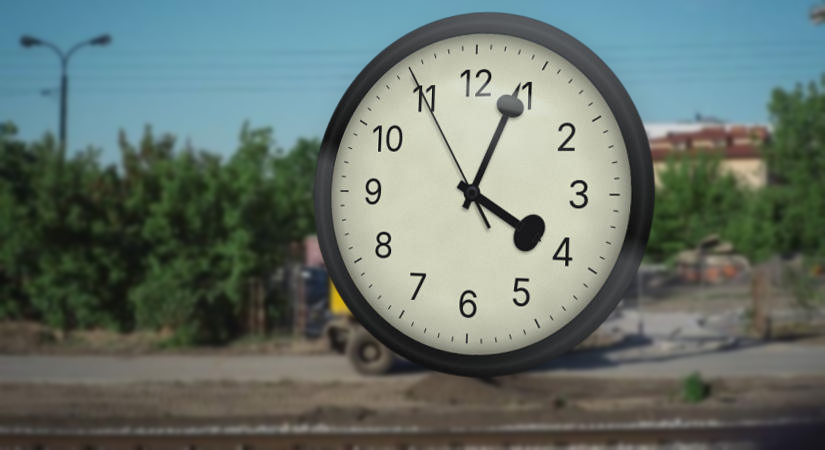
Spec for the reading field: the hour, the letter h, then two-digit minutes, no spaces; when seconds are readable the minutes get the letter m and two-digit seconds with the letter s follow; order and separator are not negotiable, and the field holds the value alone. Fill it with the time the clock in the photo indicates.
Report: 4h03m55s
